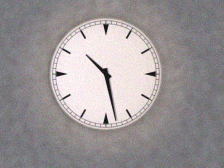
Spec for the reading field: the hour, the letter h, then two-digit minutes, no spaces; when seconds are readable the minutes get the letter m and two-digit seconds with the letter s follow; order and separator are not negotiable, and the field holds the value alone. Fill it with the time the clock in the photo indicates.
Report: 10h28
